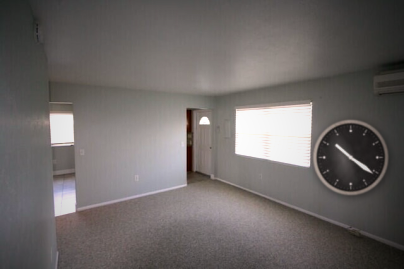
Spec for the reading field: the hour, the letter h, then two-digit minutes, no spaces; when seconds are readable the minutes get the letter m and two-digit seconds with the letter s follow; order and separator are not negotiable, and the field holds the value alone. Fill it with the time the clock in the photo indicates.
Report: 10h21
